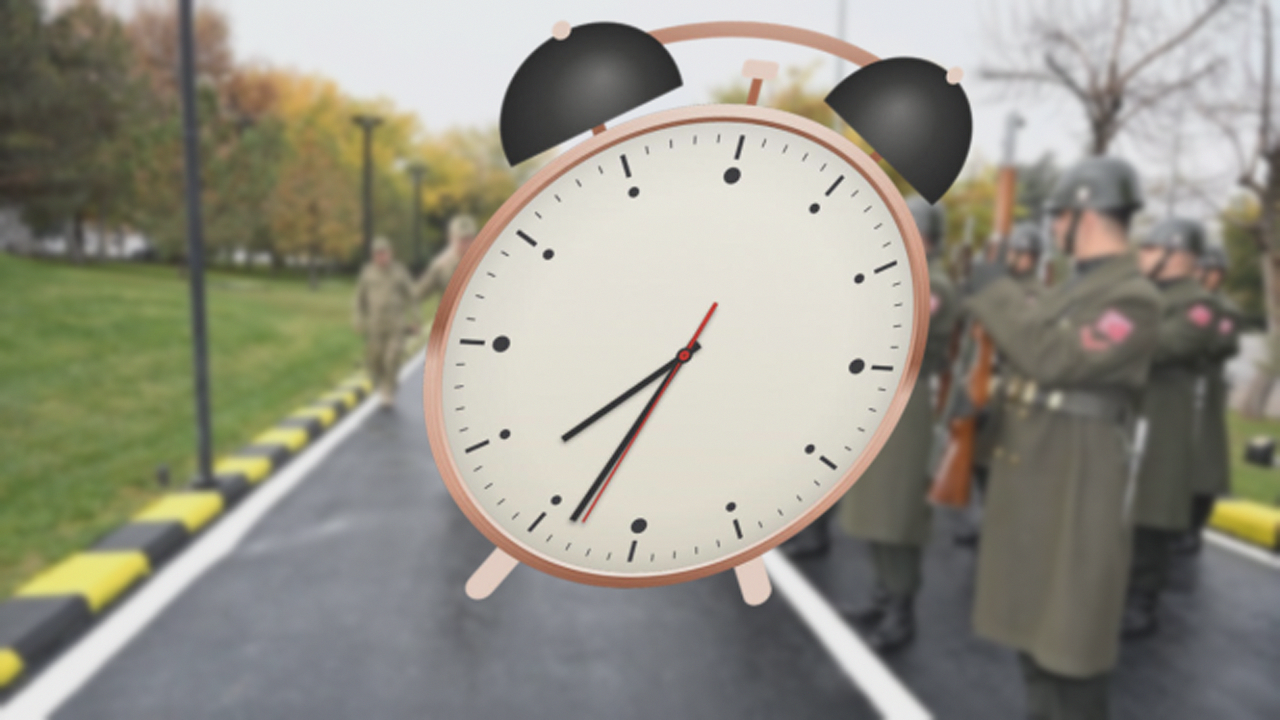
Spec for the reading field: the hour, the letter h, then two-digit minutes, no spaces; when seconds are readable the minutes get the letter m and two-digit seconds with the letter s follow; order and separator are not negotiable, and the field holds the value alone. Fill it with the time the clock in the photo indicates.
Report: 7h33m33s
